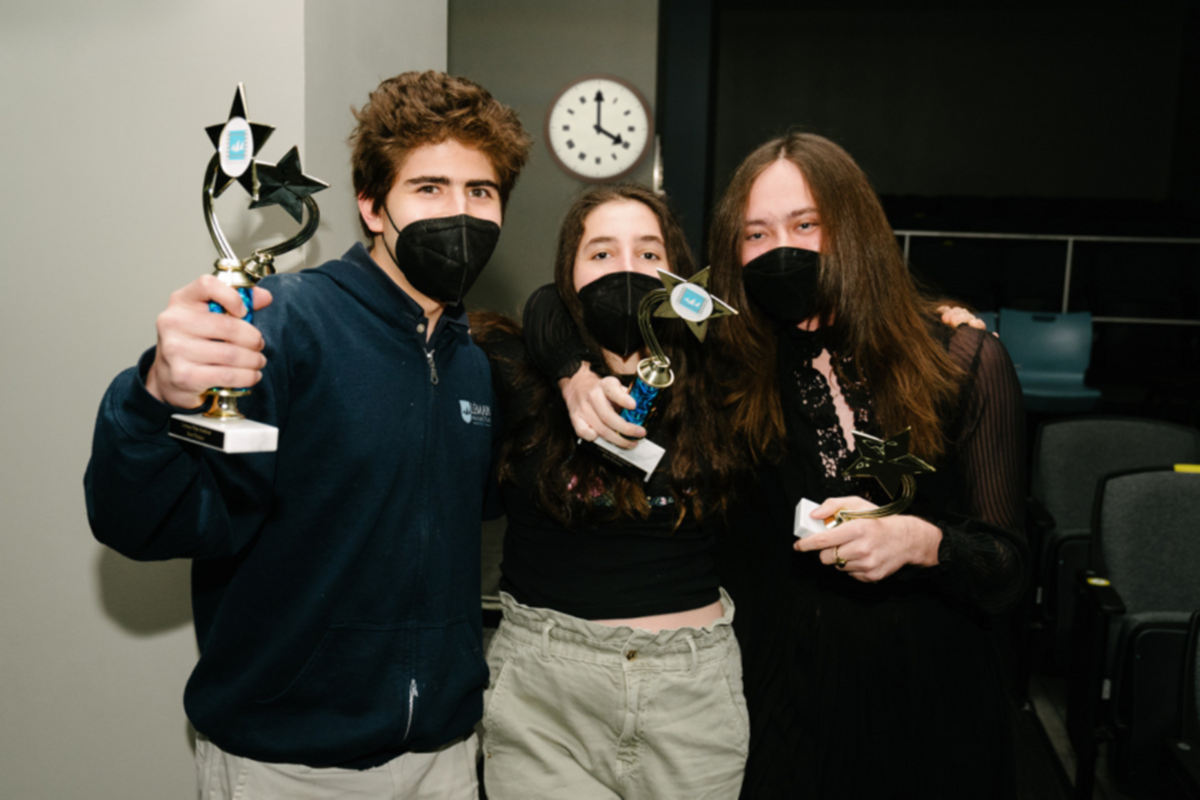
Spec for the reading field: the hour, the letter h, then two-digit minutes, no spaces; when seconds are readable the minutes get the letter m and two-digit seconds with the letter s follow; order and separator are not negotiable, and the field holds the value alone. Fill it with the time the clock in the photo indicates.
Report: 4h00
